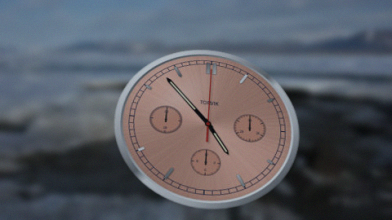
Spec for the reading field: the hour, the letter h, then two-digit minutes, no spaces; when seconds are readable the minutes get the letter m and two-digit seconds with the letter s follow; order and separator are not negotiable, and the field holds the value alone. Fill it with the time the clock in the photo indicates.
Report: 4h53
